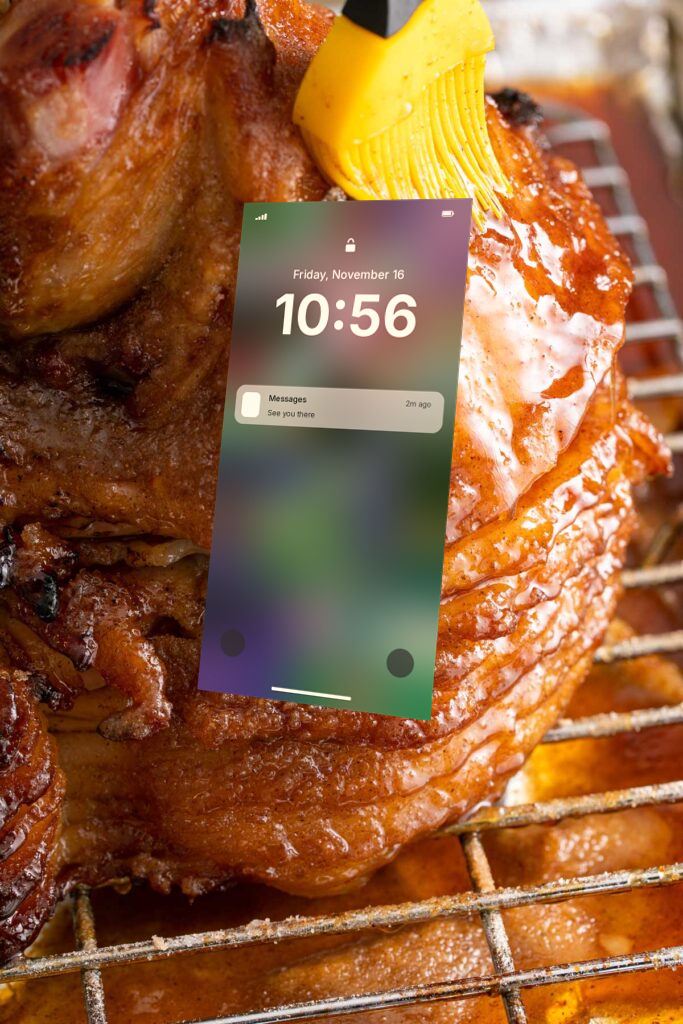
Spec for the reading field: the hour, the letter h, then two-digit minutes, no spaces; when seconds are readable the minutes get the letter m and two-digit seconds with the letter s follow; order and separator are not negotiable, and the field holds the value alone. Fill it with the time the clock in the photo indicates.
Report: 10h56
